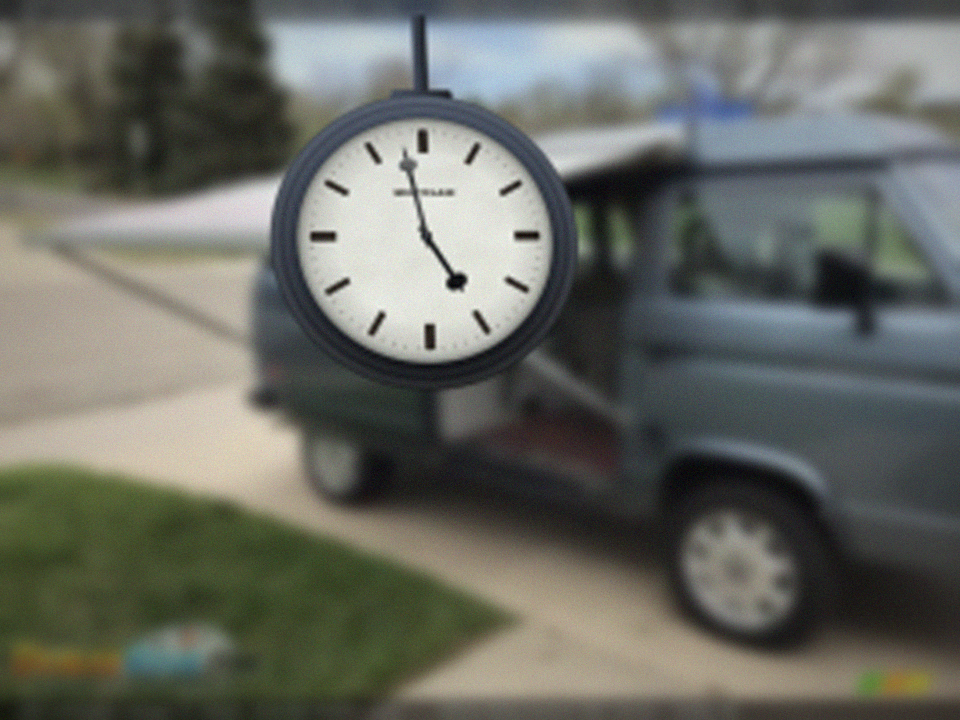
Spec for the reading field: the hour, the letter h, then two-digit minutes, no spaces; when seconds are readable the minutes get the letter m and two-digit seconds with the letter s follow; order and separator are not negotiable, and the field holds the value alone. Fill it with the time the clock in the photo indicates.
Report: 4h58
